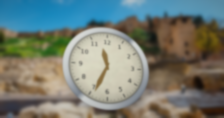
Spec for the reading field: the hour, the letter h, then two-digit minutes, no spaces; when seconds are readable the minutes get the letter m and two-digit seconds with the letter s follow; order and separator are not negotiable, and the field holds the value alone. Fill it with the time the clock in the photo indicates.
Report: 11h34
